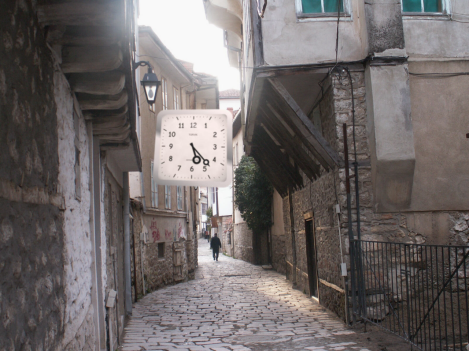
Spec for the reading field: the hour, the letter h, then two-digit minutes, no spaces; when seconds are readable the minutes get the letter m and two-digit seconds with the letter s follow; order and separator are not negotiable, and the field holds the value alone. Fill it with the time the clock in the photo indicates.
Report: 5h23
